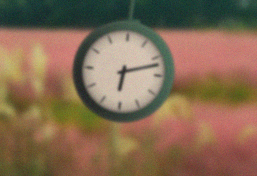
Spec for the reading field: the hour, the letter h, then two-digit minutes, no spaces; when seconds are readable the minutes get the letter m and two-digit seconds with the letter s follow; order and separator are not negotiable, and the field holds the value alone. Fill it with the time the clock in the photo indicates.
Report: 6h12
